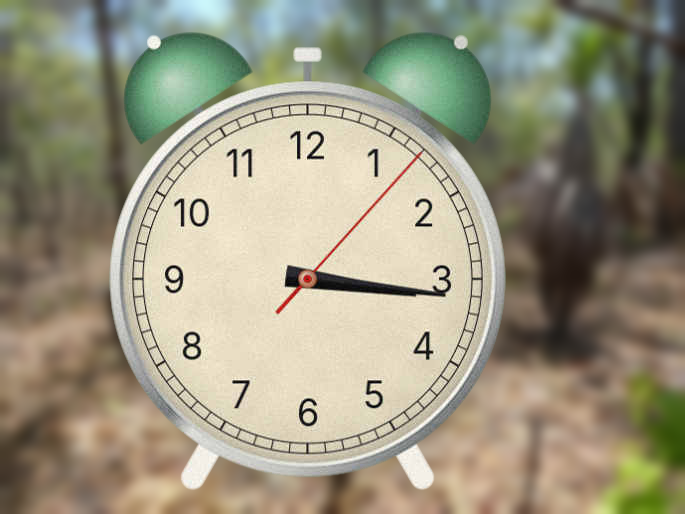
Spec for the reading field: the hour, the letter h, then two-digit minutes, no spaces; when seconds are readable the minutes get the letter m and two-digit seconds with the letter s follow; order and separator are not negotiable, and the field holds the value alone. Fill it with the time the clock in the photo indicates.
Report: 3h16m07s
